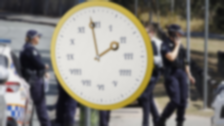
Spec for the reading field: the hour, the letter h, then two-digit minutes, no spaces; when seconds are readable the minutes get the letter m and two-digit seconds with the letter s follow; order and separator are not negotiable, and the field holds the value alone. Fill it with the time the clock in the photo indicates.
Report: 1h59
